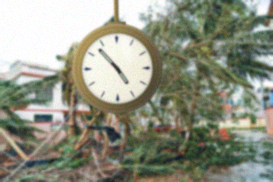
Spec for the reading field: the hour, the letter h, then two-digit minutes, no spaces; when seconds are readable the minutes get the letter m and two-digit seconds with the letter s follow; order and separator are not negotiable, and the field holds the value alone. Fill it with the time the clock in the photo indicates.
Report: 4h53
